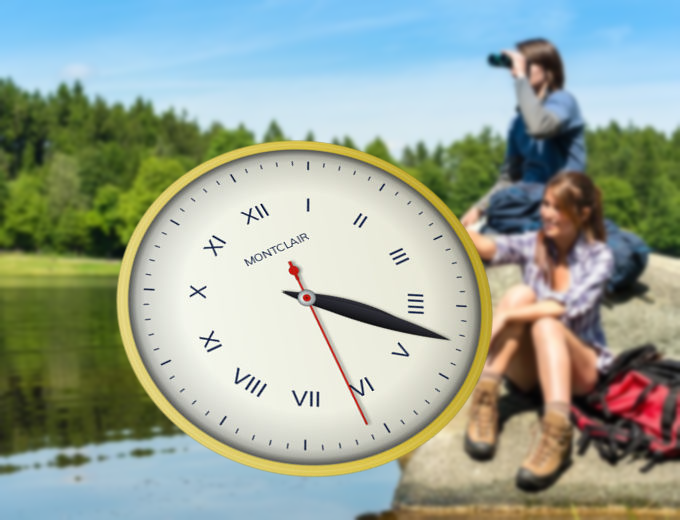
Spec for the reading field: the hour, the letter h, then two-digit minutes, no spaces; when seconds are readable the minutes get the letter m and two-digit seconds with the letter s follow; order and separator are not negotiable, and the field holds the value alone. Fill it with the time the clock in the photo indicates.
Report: 4h22m31s
